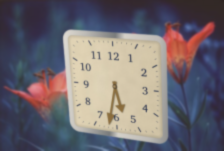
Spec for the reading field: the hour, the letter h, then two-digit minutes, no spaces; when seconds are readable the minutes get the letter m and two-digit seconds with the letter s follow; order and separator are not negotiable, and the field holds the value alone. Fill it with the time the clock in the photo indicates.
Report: 5h32
